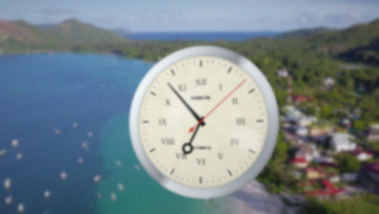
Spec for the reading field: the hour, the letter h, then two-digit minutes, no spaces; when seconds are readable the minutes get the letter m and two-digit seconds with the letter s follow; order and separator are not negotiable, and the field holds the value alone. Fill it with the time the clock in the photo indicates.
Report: 6h53m08s
